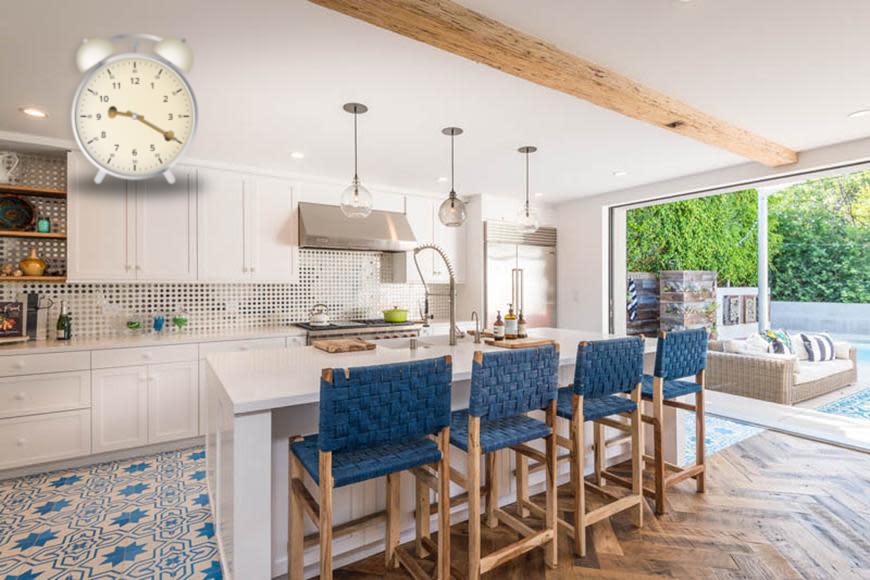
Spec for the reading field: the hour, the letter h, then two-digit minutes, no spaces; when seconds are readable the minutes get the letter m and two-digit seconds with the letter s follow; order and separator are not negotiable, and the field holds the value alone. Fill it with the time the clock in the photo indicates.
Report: 9h20
